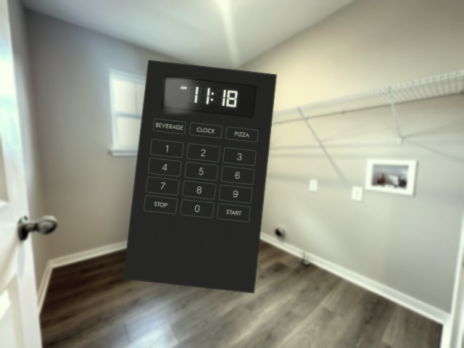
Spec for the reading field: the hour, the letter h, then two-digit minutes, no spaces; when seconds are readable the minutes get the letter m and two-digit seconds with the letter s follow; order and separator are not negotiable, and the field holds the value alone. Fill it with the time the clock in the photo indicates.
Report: 11h18
